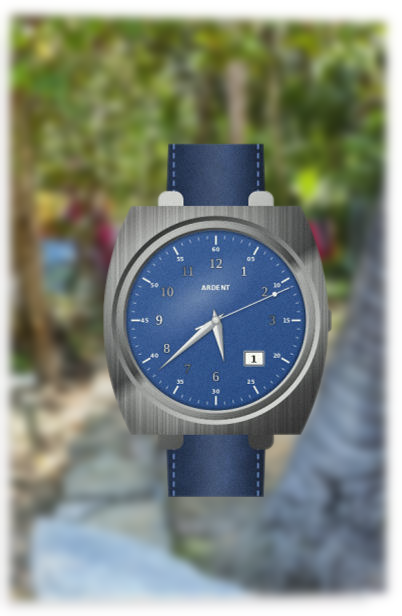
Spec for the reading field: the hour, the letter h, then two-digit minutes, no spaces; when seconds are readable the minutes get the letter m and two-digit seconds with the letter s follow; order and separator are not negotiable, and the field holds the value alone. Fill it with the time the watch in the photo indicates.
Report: 5h38m11s
